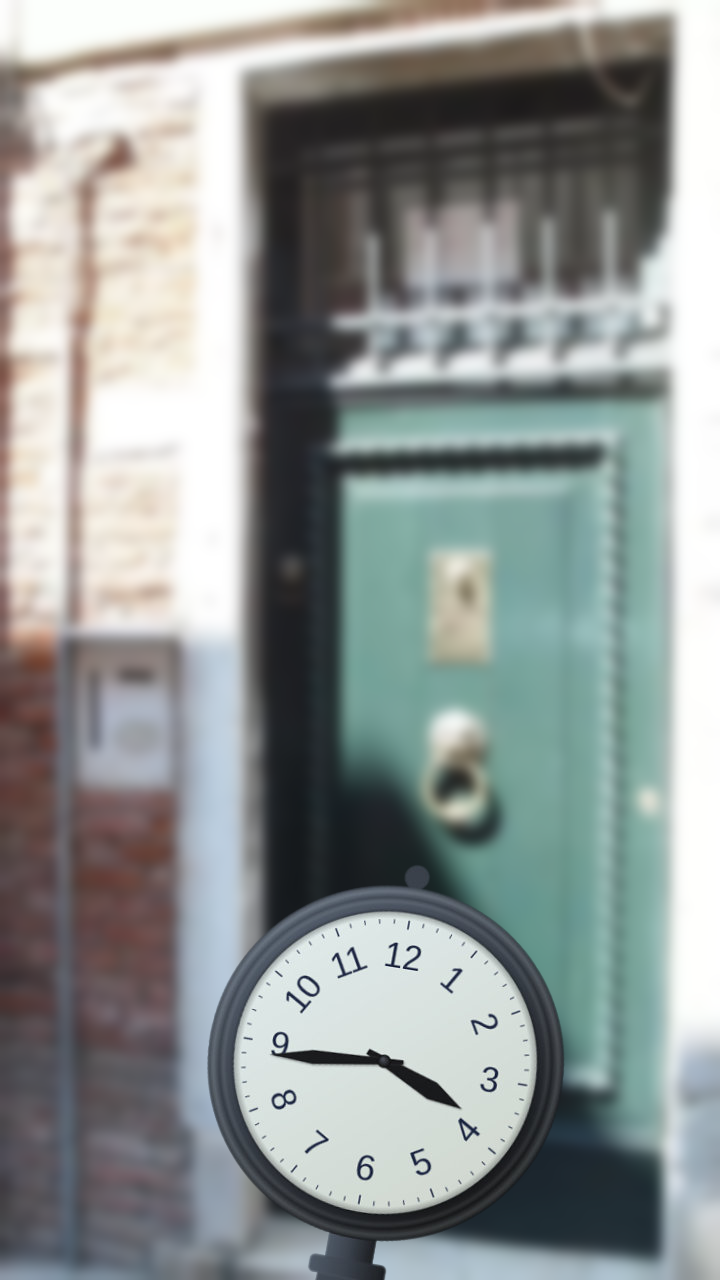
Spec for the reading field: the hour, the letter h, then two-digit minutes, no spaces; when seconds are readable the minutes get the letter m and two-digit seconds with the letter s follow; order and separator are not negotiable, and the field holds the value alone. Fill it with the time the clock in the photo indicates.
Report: 3h44
